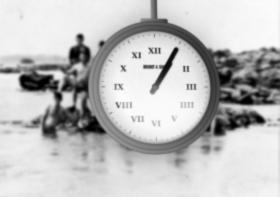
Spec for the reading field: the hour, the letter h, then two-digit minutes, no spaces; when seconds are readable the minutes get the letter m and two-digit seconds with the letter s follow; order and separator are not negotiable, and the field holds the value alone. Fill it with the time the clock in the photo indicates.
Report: 1h05
